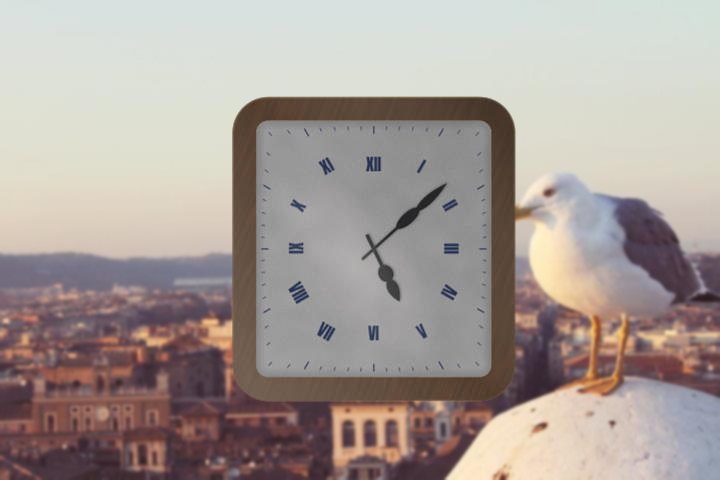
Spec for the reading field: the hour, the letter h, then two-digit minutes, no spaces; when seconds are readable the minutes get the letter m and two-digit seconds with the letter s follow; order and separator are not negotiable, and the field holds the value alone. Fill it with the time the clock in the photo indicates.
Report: 5h08
